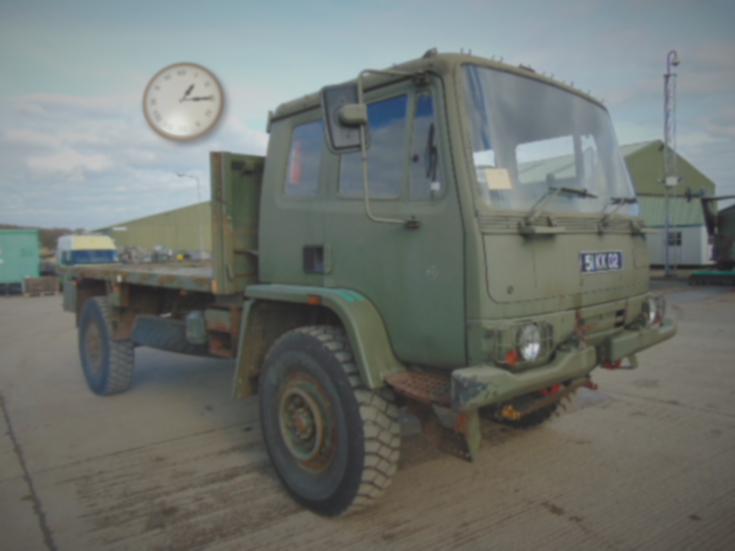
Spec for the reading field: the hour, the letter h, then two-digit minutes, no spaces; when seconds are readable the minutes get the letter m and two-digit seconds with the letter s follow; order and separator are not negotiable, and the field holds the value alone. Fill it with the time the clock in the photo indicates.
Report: 1h15
